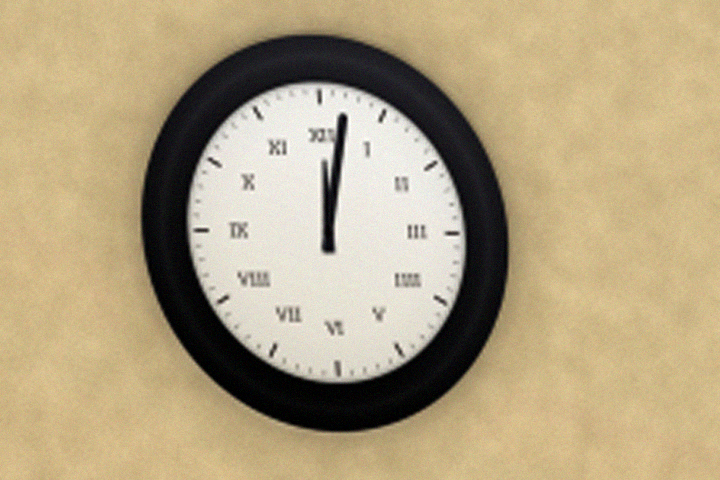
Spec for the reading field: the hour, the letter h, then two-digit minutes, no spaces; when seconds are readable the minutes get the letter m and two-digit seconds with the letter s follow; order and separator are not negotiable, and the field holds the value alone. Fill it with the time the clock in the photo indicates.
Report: 12h02
